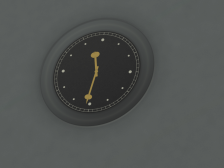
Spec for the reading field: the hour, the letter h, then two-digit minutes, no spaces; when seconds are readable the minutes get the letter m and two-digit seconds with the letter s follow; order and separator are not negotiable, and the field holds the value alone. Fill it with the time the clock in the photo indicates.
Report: 11h31
